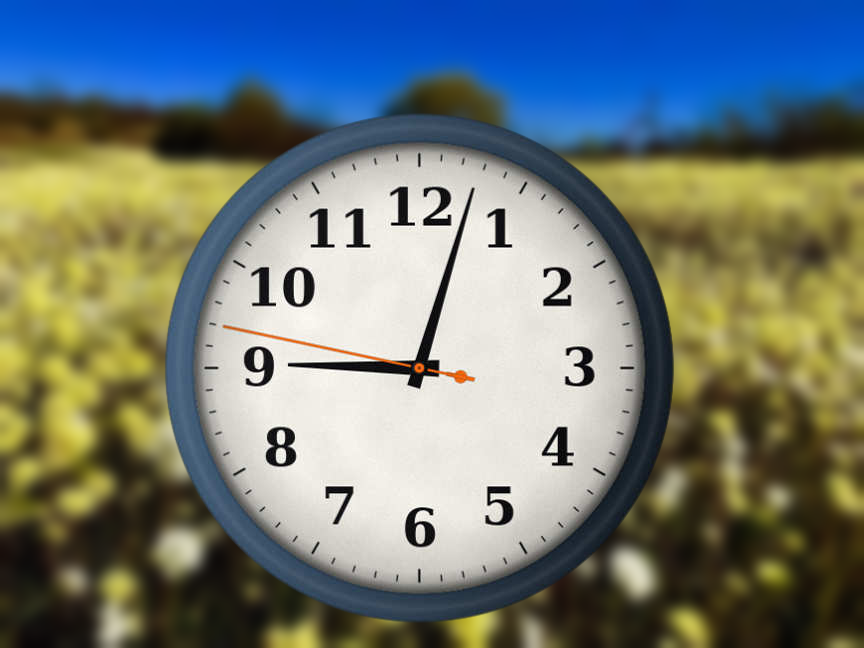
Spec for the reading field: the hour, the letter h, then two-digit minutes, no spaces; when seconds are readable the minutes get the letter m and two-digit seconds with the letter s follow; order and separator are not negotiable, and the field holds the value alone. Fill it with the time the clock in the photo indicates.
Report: 9h02m47s
